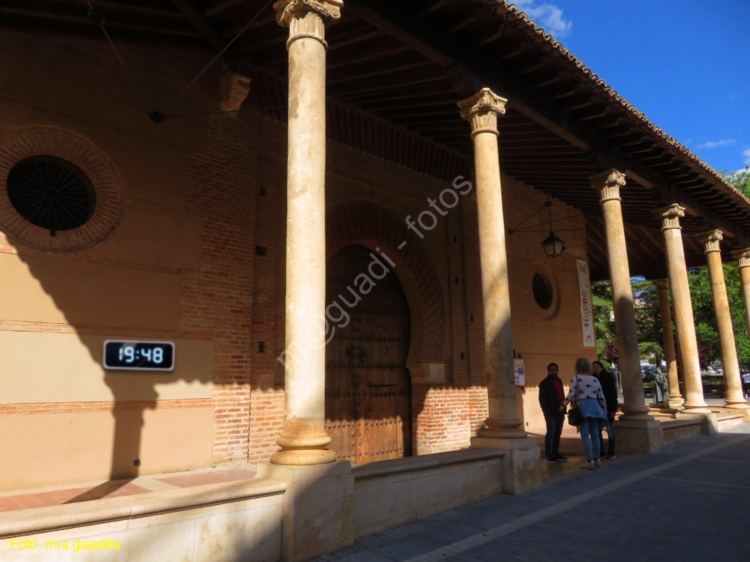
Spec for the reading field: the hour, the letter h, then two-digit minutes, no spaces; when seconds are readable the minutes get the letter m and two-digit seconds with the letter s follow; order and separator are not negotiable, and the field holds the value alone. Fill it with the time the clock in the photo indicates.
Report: 19h48
